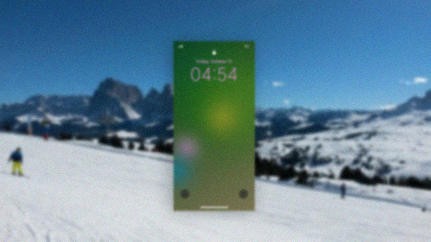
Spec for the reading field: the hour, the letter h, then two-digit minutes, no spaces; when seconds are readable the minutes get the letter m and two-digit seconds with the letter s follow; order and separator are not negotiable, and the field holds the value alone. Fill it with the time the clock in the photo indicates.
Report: 4h54
